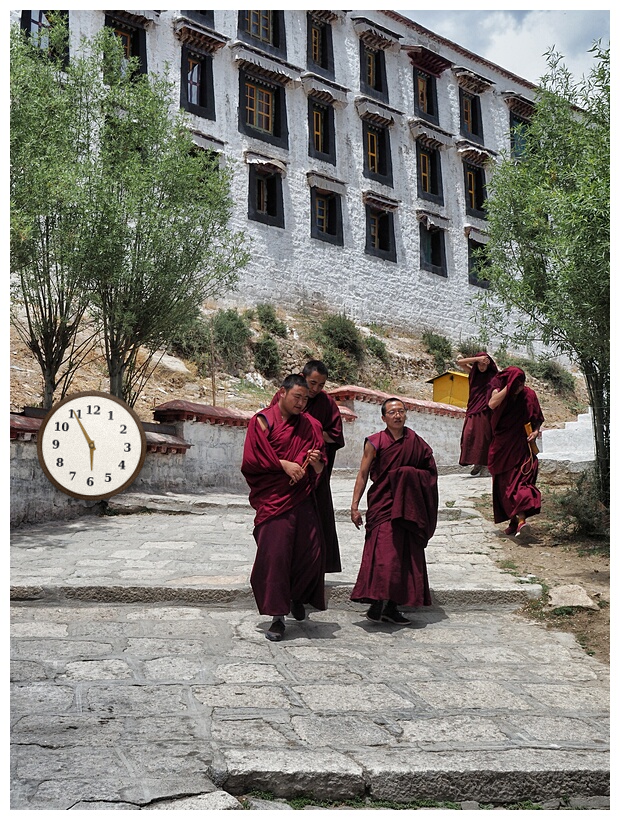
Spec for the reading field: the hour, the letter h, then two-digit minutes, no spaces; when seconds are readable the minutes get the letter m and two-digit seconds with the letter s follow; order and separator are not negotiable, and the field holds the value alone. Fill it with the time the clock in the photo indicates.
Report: 5h55
